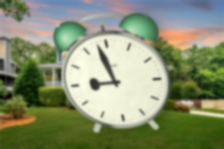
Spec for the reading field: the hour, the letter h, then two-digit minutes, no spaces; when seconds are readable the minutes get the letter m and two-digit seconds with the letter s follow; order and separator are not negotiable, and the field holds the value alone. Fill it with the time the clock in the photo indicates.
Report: 8h58
